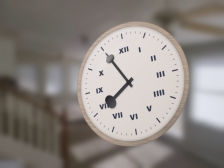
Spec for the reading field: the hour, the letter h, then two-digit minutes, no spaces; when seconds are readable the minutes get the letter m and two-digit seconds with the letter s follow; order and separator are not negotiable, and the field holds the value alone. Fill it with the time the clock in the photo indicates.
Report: 7h55
